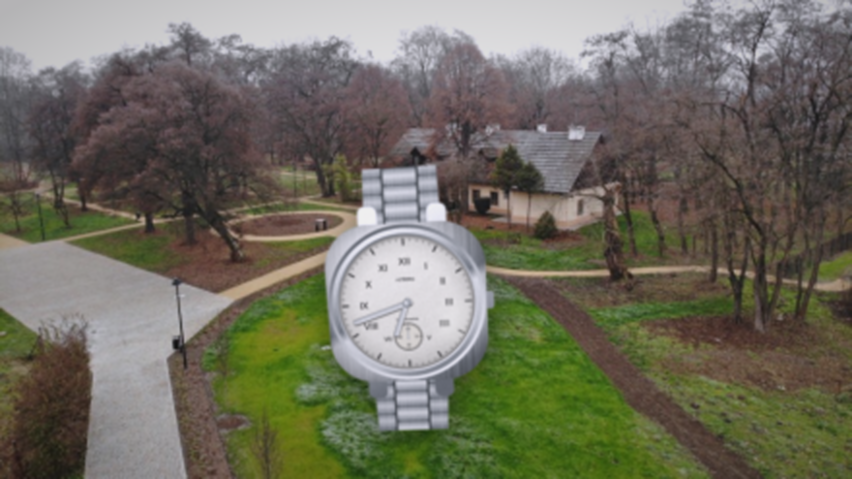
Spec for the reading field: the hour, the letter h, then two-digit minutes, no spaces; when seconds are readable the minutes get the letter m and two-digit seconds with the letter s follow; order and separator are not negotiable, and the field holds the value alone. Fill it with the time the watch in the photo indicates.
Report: 6h42
